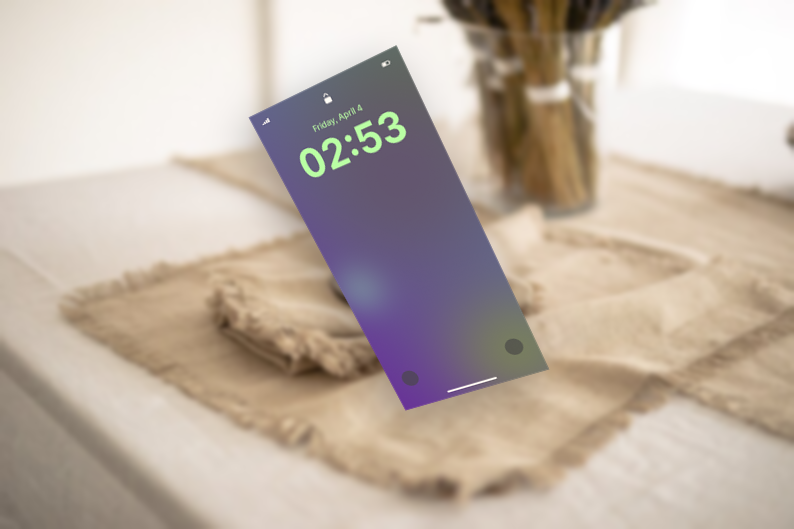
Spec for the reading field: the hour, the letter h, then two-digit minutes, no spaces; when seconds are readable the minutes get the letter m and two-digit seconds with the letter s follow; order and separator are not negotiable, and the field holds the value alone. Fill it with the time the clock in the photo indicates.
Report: 2h53
